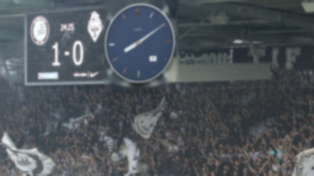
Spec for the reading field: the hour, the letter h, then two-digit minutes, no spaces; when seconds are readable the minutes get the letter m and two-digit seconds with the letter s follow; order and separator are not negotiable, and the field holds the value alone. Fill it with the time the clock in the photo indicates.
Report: 8h10
